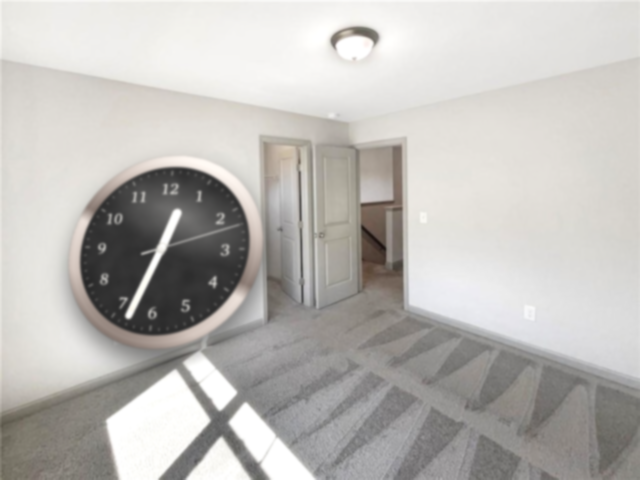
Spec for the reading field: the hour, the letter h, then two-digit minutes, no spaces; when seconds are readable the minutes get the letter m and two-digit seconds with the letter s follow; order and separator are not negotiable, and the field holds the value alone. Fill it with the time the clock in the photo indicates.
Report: 12h33m12s
